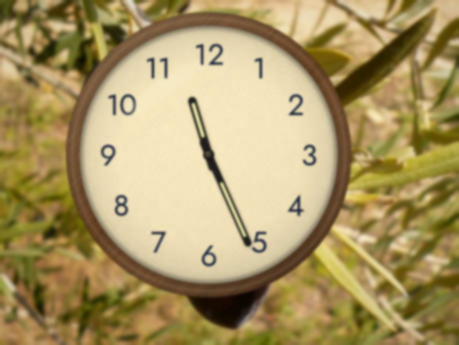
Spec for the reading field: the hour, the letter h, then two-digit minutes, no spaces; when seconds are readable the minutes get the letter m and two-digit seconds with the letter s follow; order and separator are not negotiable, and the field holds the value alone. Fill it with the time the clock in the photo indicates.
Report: 11h26
